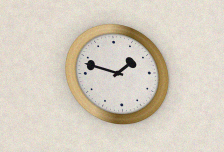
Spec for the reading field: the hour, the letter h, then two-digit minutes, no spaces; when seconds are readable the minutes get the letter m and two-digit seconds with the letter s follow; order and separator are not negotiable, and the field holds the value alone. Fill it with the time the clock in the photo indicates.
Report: 1h48
